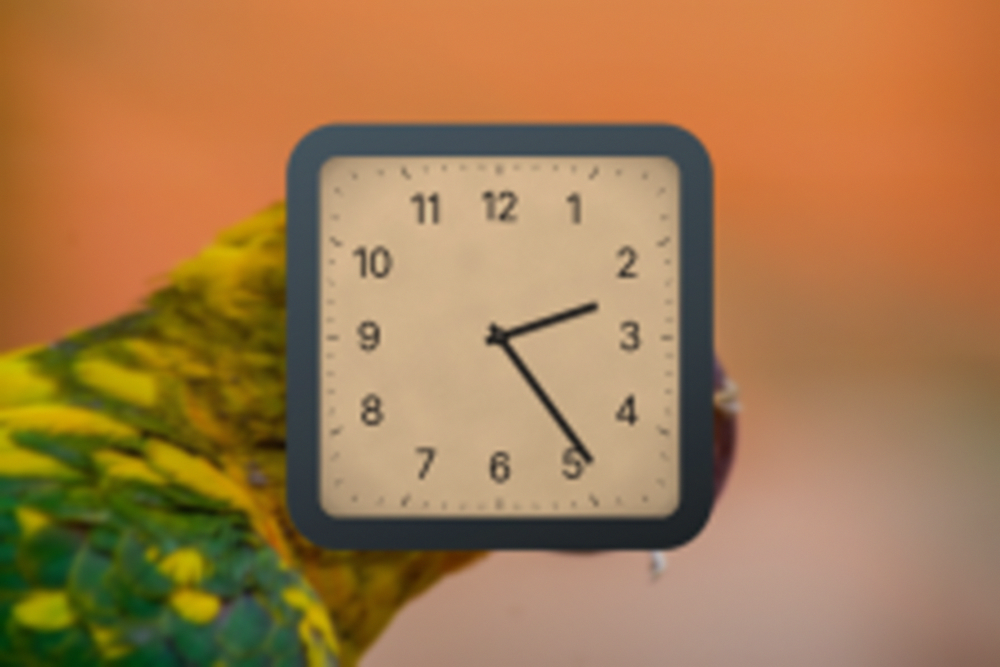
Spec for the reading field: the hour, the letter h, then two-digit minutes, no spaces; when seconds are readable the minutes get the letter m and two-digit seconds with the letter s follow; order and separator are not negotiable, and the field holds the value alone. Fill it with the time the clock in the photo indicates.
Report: 2h24
